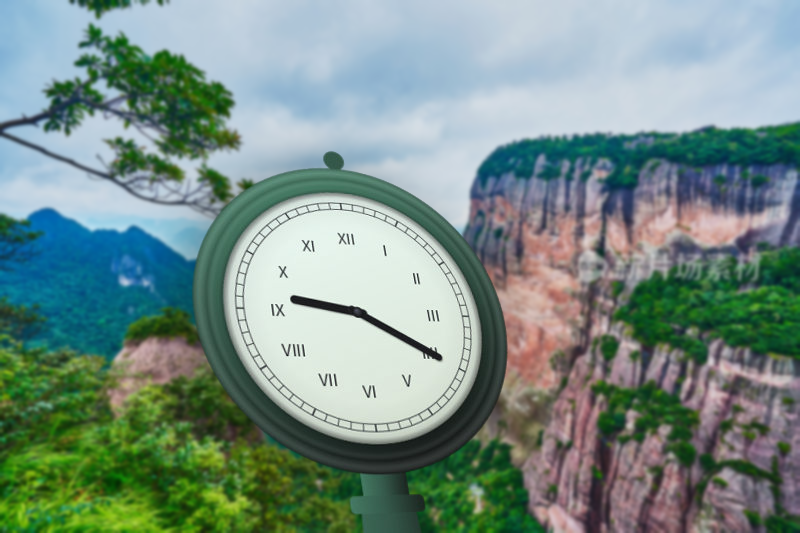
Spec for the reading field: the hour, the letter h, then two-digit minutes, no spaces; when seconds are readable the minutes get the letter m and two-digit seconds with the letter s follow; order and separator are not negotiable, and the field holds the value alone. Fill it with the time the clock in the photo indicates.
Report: 9h20
